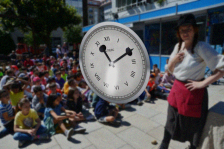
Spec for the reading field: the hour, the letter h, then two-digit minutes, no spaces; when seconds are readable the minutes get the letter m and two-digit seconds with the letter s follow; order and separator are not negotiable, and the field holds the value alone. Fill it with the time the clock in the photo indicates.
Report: 11h11
